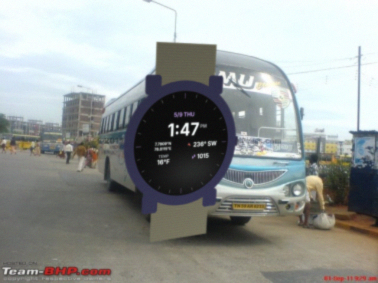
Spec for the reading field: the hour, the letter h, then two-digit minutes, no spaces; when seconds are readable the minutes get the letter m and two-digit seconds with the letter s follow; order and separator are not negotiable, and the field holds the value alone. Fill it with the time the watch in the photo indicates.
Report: 1h47
